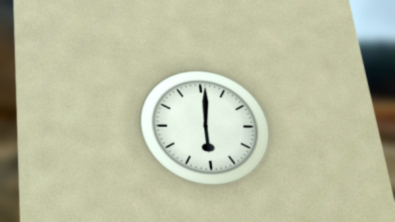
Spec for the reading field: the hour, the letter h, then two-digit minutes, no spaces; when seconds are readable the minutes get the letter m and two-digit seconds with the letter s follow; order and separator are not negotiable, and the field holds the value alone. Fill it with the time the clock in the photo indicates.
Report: 6h01
